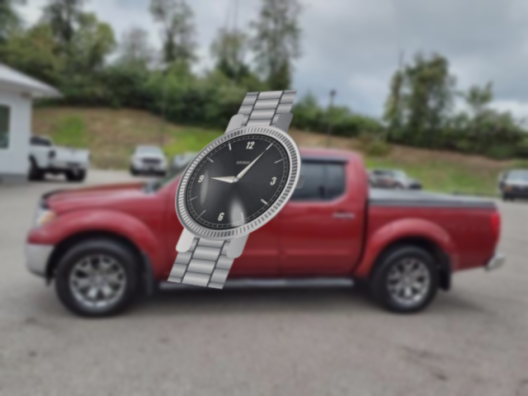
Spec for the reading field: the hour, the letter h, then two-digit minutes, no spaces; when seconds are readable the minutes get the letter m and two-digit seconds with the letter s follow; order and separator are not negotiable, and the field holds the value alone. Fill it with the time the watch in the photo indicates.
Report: 9h05
